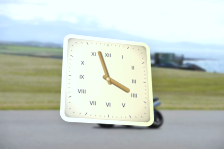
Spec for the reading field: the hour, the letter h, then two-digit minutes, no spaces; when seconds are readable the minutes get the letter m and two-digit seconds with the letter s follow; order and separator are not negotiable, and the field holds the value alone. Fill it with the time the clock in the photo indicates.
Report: 3h57
